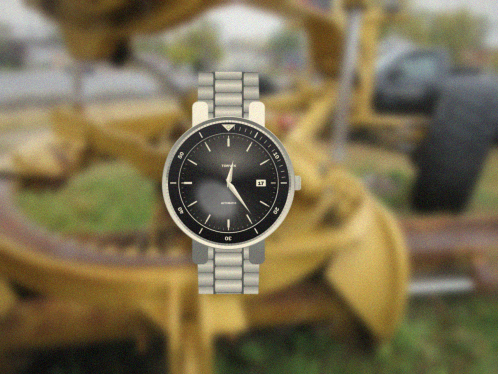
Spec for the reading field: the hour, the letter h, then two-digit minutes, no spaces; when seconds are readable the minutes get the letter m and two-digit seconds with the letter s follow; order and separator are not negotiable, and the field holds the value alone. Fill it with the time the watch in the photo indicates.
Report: 12h24
